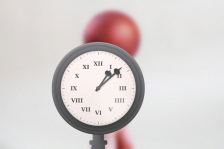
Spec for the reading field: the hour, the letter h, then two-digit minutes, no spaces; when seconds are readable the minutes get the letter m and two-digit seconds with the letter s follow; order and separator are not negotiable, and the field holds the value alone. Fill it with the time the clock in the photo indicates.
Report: 1h08
